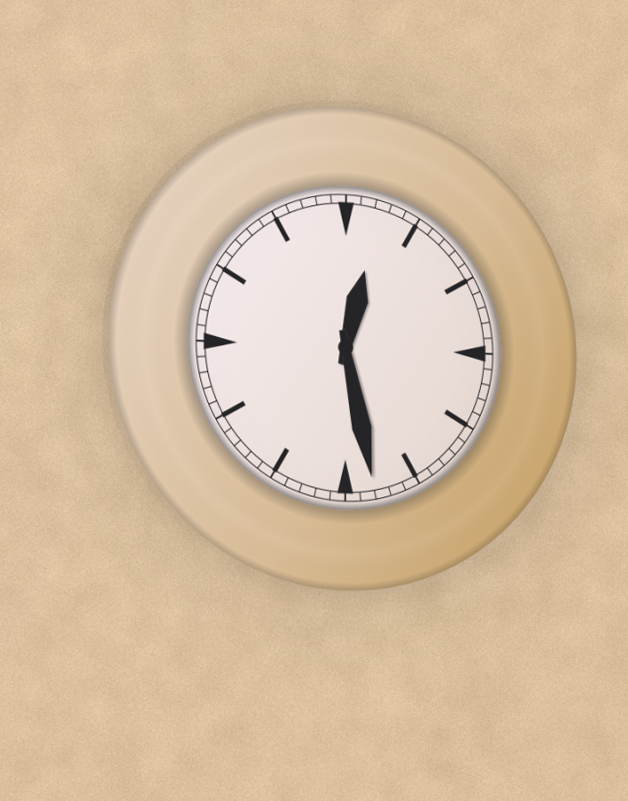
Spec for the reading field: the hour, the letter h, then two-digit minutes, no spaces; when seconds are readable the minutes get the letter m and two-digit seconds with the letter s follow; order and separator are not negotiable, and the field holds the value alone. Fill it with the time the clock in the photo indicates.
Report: 12h28
